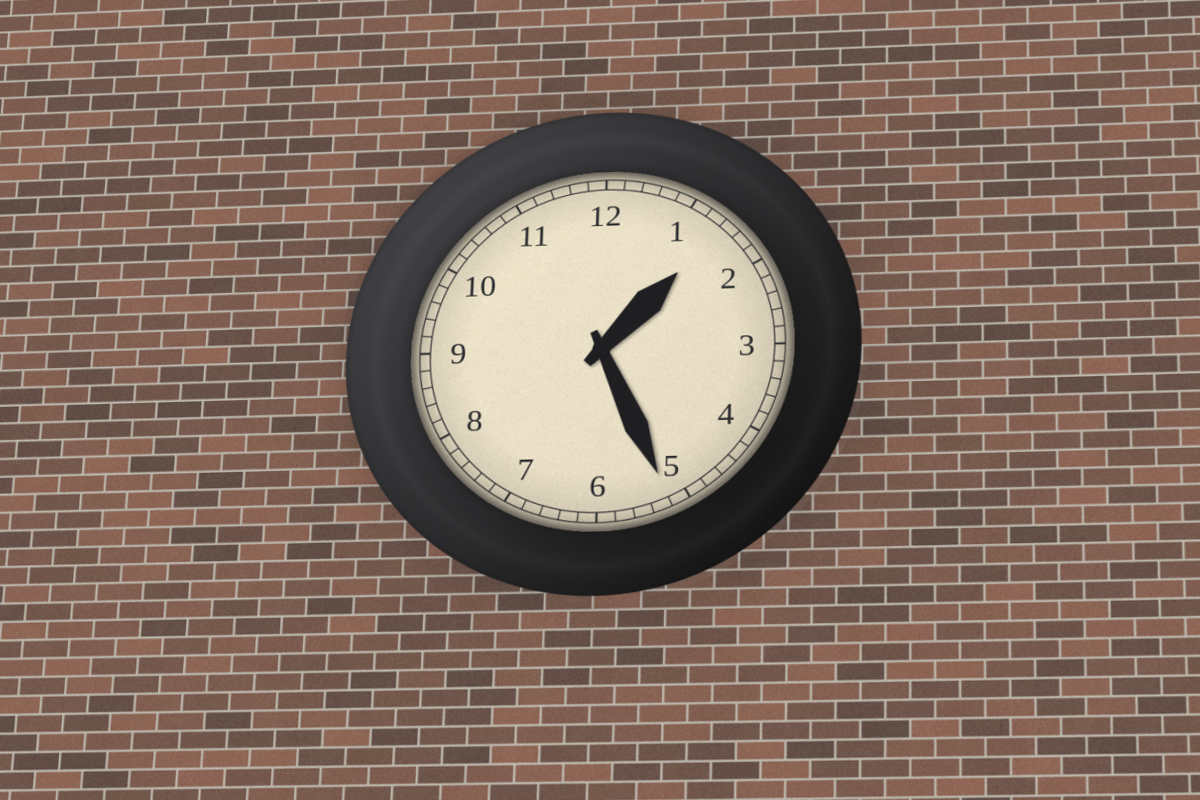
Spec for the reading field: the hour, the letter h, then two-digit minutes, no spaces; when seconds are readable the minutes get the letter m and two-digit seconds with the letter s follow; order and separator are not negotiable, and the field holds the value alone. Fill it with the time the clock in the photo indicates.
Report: 1h26
